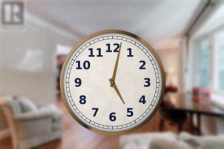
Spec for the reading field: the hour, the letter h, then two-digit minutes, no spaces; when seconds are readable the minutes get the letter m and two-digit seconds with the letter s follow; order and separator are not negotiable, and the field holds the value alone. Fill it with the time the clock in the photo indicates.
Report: 5h02
